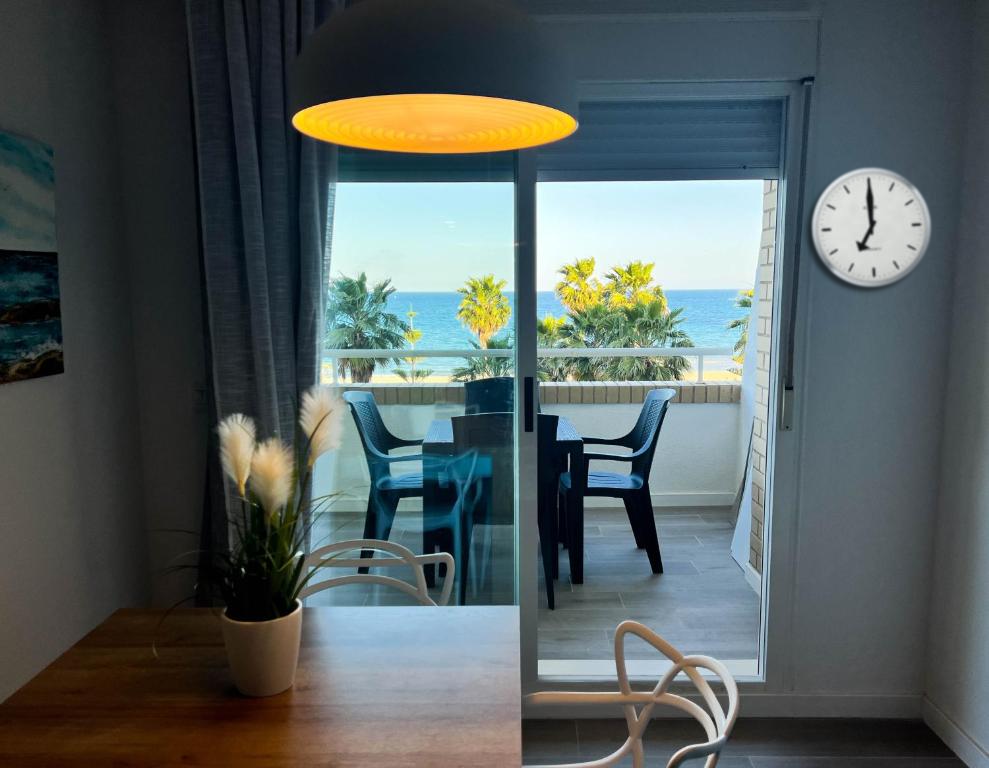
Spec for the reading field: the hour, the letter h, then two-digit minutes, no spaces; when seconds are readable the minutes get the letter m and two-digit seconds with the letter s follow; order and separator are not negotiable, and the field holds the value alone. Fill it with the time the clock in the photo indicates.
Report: 7h00
